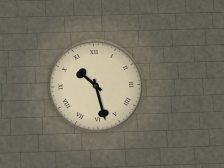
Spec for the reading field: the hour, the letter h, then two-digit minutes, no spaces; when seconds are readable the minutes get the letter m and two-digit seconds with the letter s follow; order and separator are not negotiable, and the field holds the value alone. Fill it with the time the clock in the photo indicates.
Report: 10h28
